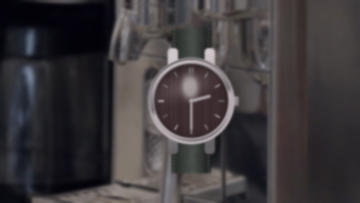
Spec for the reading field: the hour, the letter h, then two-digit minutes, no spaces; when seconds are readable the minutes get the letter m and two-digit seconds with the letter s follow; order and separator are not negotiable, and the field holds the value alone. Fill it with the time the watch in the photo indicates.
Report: 2h30
